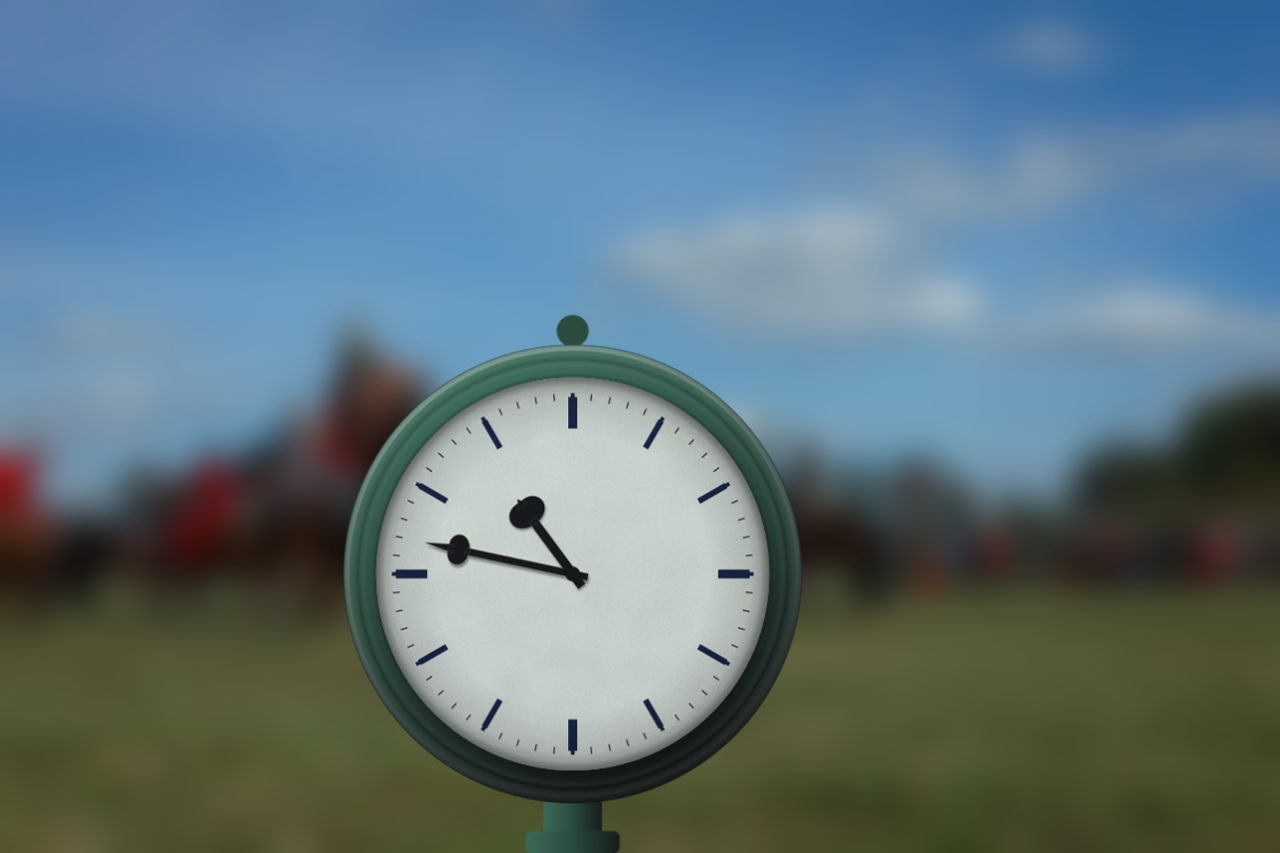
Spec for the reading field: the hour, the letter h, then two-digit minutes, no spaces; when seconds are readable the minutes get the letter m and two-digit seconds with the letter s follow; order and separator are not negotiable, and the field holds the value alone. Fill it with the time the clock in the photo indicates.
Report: 10h47
